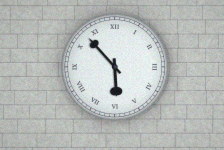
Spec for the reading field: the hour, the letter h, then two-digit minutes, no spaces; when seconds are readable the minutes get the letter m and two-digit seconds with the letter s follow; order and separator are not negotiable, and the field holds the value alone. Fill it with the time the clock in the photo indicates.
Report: 5h53
